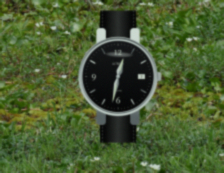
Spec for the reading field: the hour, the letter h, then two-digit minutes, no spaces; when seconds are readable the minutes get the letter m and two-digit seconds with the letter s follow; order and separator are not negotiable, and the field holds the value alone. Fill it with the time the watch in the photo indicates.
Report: 12h32
